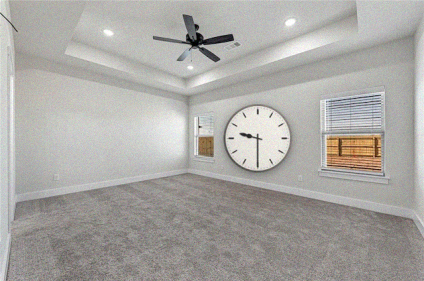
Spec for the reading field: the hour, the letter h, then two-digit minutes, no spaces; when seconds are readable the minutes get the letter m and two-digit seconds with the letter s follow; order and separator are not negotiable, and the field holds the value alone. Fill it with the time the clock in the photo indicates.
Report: 9h30
